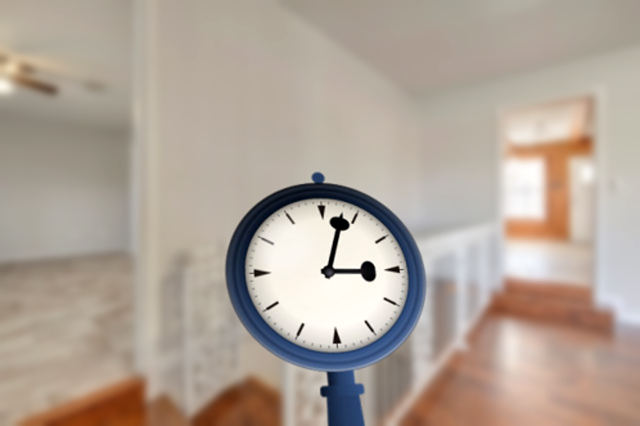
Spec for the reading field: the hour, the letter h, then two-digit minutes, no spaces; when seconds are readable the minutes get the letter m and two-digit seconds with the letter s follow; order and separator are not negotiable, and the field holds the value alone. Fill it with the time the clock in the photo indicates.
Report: 3h03
